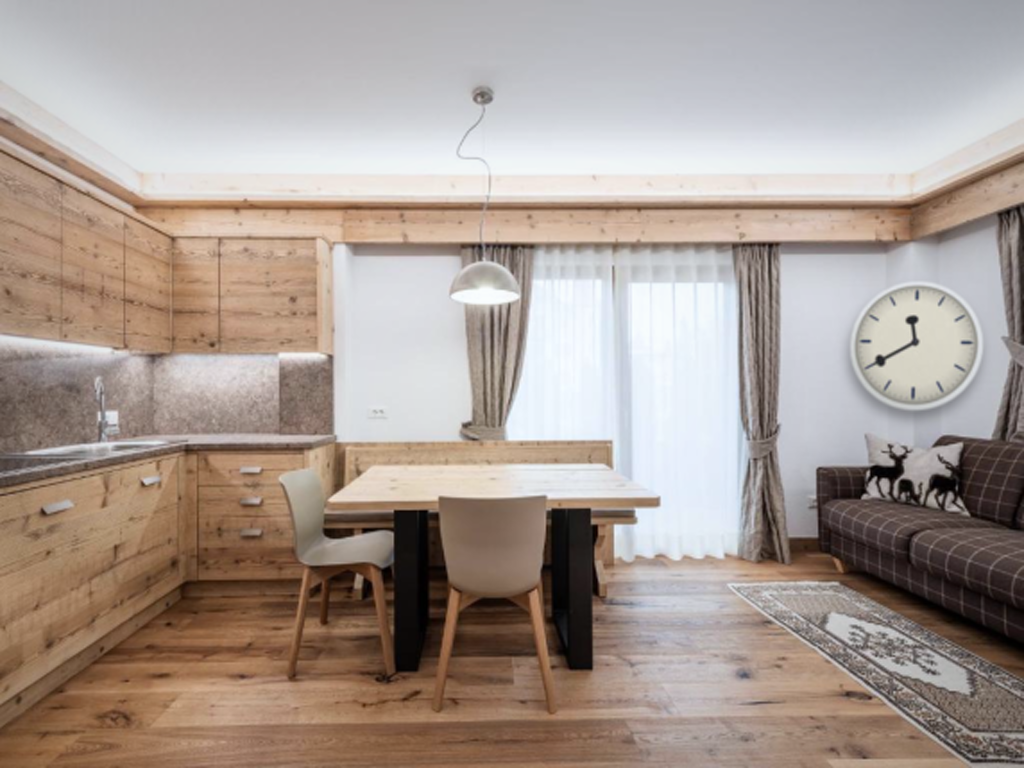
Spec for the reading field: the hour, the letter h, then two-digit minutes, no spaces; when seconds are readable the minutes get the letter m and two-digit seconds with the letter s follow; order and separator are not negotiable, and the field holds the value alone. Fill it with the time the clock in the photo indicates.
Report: 11h40
